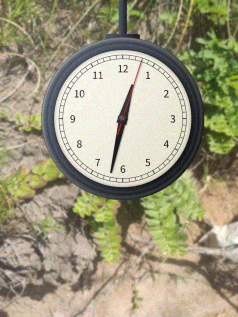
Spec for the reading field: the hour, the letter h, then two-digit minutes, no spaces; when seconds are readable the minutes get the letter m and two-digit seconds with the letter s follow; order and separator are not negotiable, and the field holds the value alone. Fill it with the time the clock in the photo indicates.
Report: 12h32m03s
